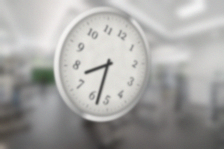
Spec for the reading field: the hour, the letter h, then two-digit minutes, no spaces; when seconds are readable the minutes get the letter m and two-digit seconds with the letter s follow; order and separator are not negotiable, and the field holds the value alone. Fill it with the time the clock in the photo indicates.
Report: 7h28
